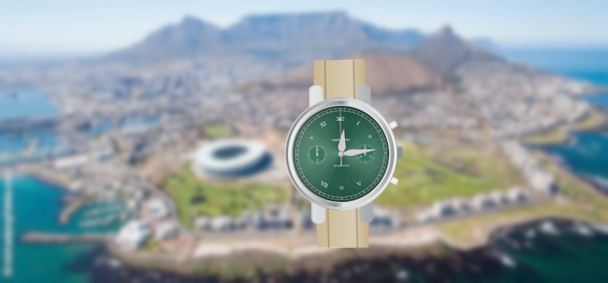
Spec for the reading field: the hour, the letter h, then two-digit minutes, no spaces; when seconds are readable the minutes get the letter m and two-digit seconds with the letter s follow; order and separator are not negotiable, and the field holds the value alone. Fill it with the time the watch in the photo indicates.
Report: 12h14
